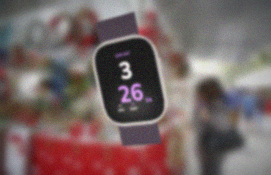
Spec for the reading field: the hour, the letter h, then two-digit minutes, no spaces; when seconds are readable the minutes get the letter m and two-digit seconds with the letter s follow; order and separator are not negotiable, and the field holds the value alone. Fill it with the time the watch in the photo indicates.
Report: 3h26
